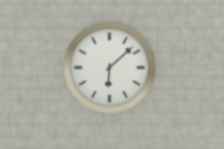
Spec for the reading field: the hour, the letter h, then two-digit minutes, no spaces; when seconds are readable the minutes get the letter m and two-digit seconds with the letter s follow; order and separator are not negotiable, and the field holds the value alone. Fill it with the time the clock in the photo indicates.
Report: 6h08
